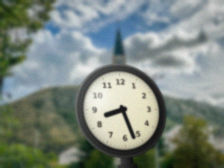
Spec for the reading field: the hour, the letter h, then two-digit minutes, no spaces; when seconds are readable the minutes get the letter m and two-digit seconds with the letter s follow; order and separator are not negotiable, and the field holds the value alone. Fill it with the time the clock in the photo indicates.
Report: 8h27
